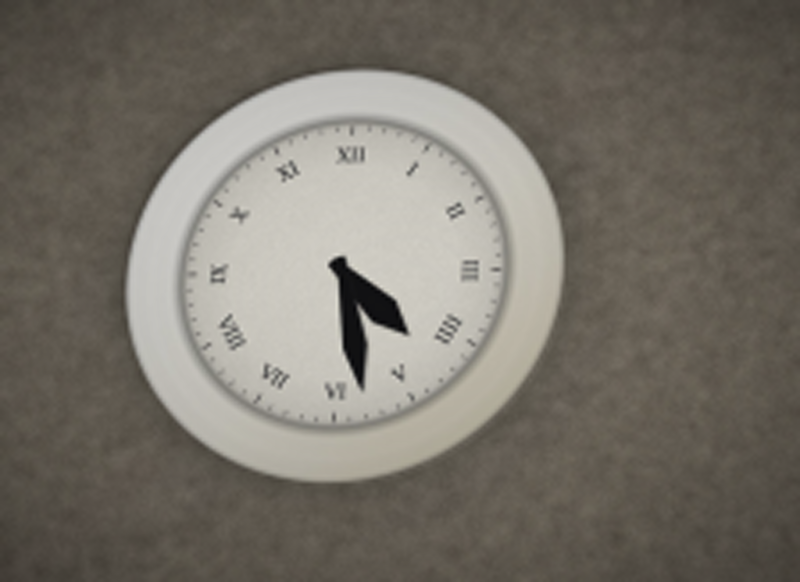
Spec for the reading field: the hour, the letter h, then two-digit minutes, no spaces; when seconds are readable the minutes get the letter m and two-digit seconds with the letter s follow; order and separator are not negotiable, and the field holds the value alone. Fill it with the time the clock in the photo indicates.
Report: 4h28
